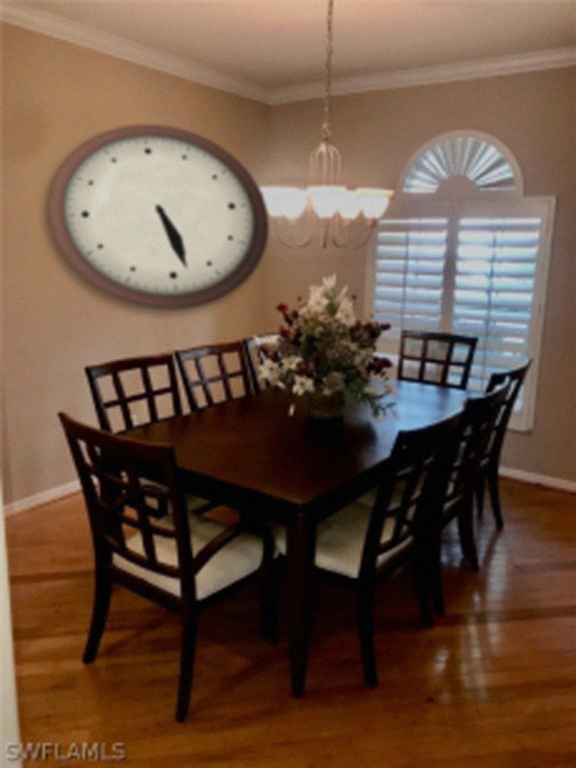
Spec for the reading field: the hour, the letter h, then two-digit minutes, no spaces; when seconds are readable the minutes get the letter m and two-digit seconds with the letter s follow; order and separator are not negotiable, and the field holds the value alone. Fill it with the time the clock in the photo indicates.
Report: 5h28
